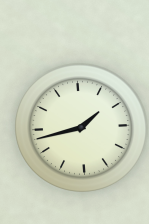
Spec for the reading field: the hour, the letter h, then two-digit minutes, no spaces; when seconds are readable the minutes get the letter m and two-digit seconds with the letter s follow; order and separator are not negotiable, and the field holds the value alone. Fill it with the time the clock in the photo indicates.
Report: 1h43
